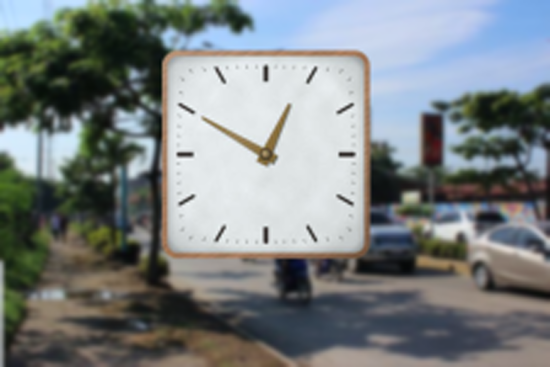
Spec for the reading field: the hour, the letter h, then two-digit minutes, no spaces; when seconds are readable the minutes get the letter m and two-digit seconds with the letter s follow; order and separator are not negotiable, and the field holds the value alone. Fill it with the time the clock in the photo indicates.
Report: 12h50
